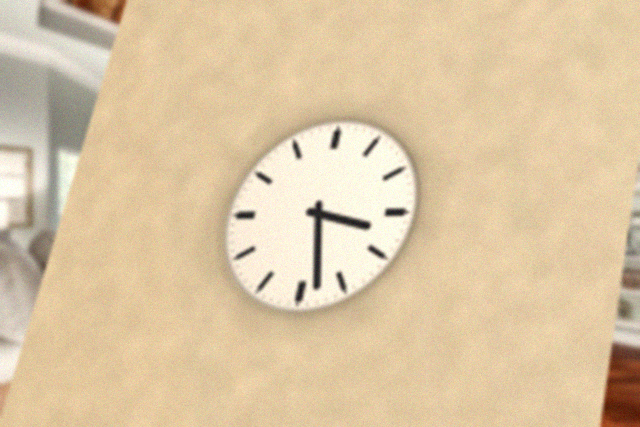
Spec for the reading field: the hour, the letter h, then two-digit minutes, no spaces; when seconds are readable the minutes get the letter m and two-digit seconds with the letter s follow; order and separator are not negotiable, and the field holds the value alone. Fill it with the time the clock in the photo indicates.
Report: 3h28
